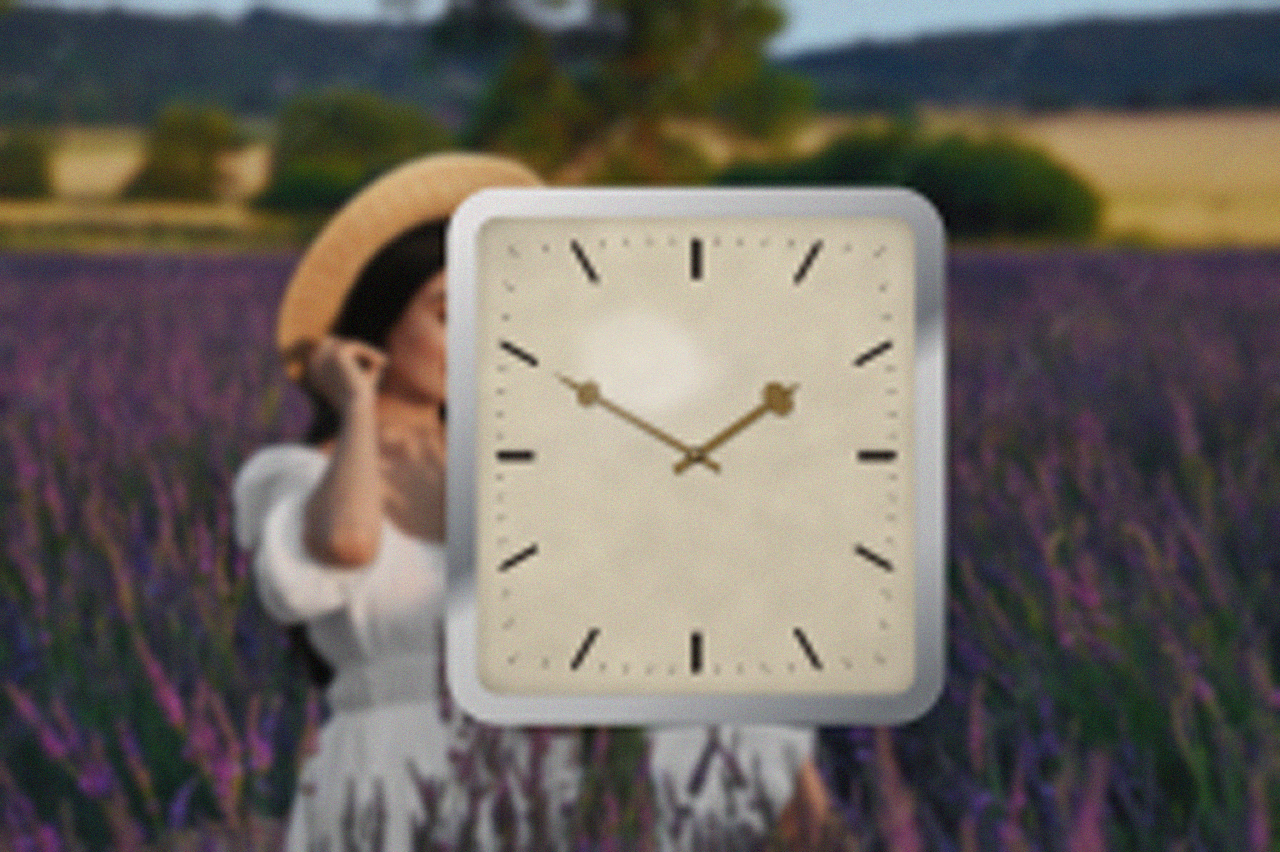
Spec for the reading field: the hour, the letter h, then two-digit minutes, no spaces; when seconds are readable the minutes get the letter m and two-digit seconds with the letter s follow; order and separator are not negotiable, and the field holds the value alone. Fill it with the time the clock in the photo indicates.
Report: 1h50
